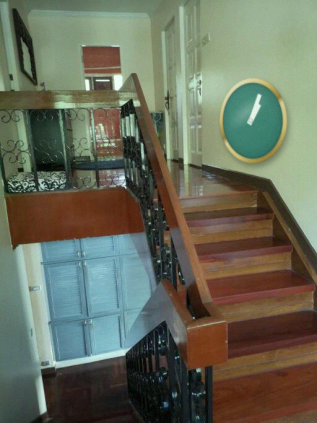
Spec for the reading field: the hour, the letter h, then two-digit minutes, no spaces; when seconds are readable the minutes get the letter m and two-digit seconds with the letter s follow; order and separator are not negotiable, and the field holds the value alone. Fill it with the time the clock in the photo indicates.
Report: 1h04
